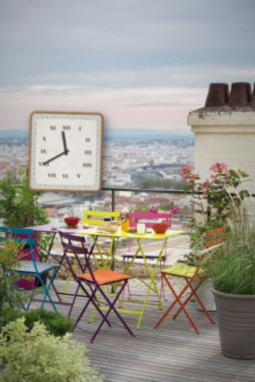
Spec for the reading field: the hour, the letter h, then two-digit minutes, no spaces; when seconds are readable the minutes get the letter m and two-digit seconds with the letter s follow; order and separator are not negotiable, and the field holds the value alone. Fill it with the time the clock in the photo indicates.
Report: 11h40
